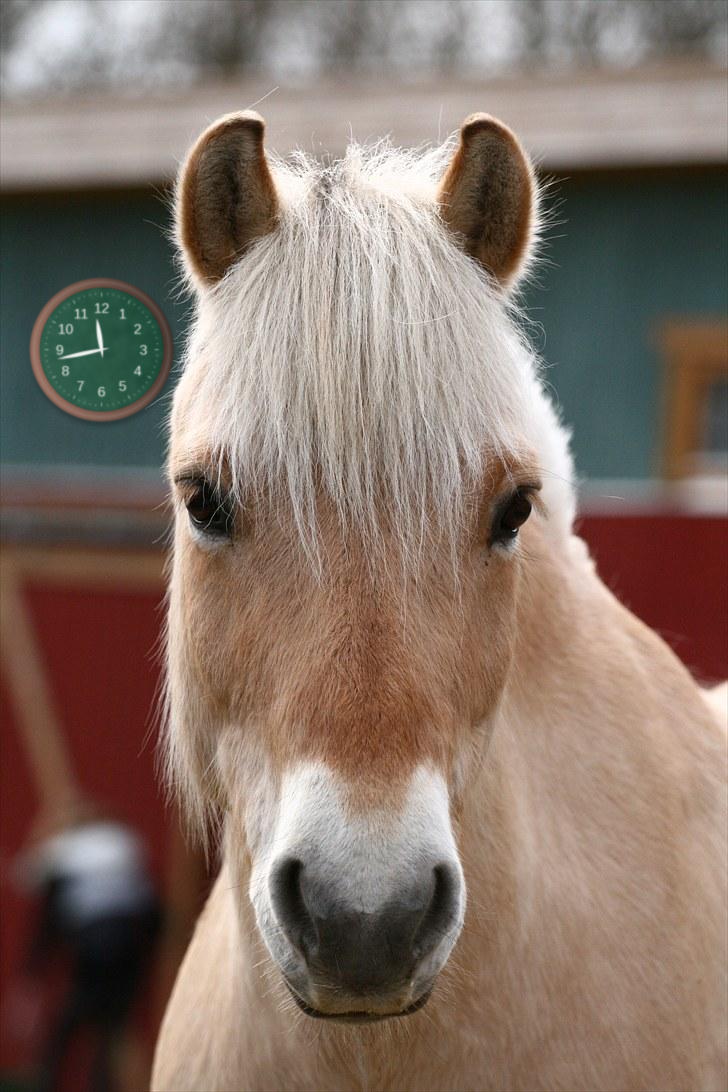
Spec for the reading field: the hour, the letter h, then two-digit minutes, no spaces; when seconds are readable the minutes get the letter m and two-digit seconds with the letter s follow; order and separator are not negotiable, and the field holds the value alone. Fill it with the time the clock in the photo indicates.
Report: 11h43
